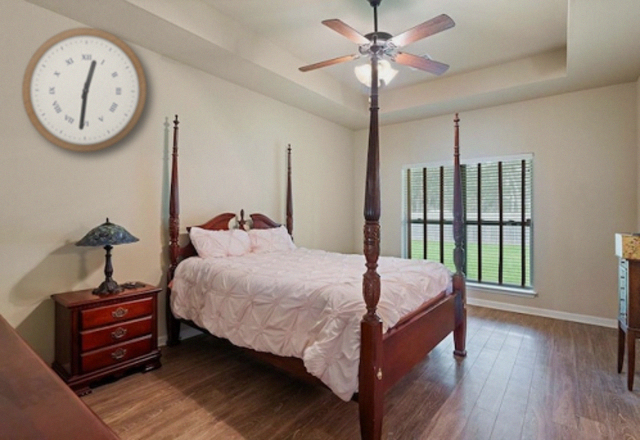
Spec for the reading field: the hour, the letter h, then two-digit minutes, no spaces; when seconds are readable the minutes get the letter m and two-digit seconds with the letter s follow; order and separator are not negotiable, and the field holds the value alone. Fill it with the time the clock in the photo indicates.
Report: 12h31
